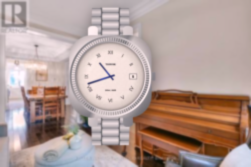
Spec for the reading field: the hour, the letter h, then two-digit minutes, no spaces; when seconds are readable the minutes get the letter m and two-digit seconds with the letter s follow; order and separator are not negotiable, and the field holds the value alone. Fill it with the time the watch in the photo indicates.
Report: 10h42
